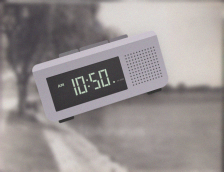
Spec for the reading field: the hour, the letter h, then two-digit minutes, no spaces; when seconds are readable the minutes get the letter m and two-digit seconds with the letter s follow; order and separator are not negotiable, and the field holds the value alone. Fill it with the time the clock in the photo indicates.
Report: 10h50
